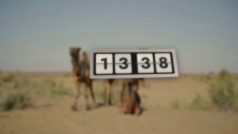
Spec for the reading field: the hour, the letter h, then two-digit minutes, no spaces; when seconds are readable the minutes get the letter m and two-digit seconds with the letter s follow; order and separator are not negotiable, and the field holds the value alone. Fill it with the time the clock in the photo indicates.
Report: 13h38
